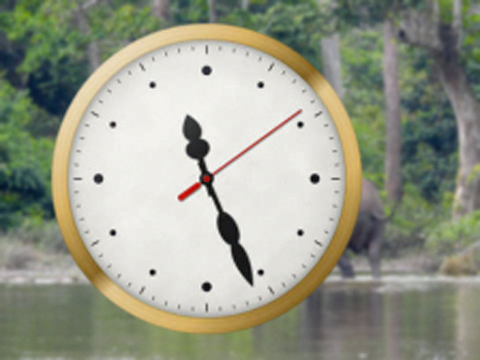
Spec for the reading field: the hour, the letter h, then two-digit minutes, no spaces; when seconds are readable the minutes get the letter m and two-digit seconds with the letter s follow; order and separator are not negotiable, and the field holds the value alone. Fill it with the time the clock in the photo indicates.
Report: 11h26m09s
